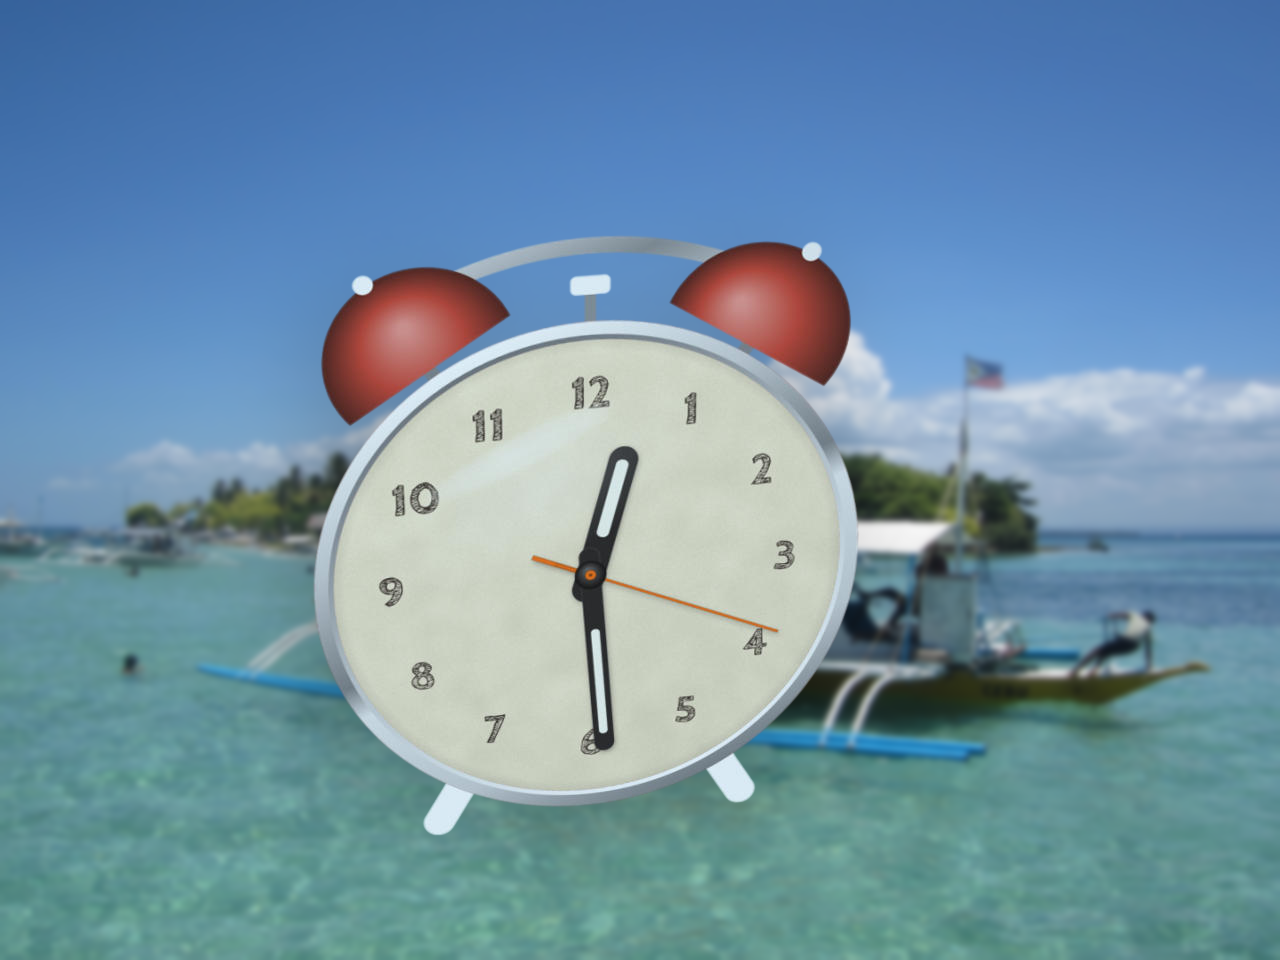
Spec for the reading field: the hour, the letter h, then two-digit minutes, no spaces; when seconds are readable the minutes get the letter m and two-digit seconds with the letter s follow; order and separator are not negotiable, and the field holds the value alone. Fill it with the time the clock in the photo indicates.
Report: 12h29m19s
